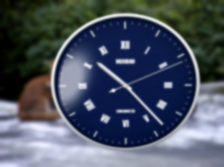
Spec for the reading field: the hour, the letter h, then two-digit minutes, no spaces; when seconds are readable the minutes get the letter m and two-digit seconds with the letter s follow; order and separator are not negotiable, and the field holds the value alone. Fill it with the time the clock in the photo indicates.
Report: 10h23m11s
